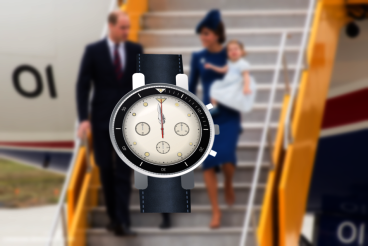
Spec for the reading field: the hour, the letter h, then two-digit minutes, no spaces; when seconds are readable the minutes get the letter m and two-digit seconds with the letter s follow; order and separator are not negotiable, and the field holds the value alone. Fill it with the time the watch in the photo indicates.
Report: 11h59
